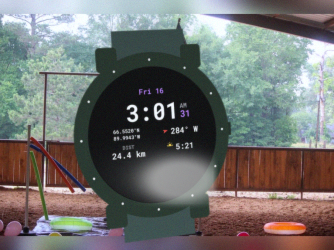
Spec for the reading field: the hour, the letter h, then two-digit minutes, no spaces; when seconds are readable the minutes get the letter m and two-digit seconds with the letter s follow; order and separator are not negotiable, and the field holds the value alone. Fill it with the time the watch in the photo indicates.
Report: 3h01m31s
